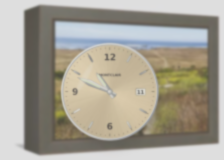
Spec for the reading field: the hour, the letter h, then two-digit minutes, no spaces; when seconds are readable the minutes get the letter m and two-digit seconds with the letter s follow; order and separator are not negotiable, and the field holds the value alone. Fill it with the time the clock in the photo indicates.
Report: 10h49
